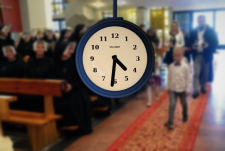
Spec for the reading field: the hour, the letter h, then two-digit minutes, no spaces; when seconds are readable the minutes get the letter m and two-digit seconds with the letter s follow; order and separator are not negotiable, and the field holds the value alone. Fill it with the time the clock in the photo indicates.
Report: 4h31
